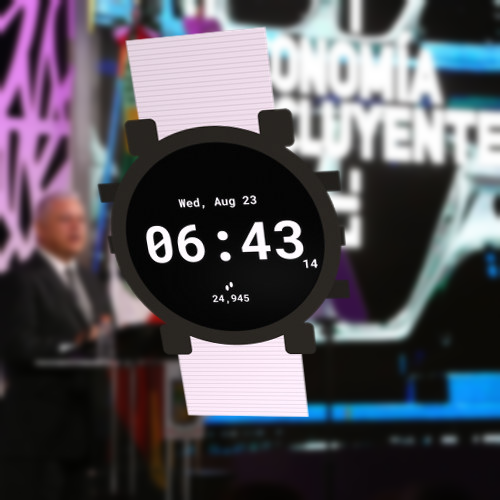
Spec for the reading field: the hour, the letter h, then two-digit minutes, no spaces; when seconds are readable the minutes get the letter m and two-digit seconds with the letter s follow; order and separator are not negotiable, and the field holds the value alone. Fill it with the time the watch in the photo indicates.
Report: 6h43m14s
